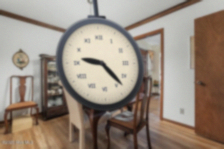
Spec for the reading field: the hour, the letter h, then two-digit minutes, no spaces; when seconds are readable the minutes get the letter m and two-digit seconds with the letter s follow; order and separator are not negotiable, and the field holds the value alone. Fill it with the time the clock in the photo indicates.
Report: 9h23
